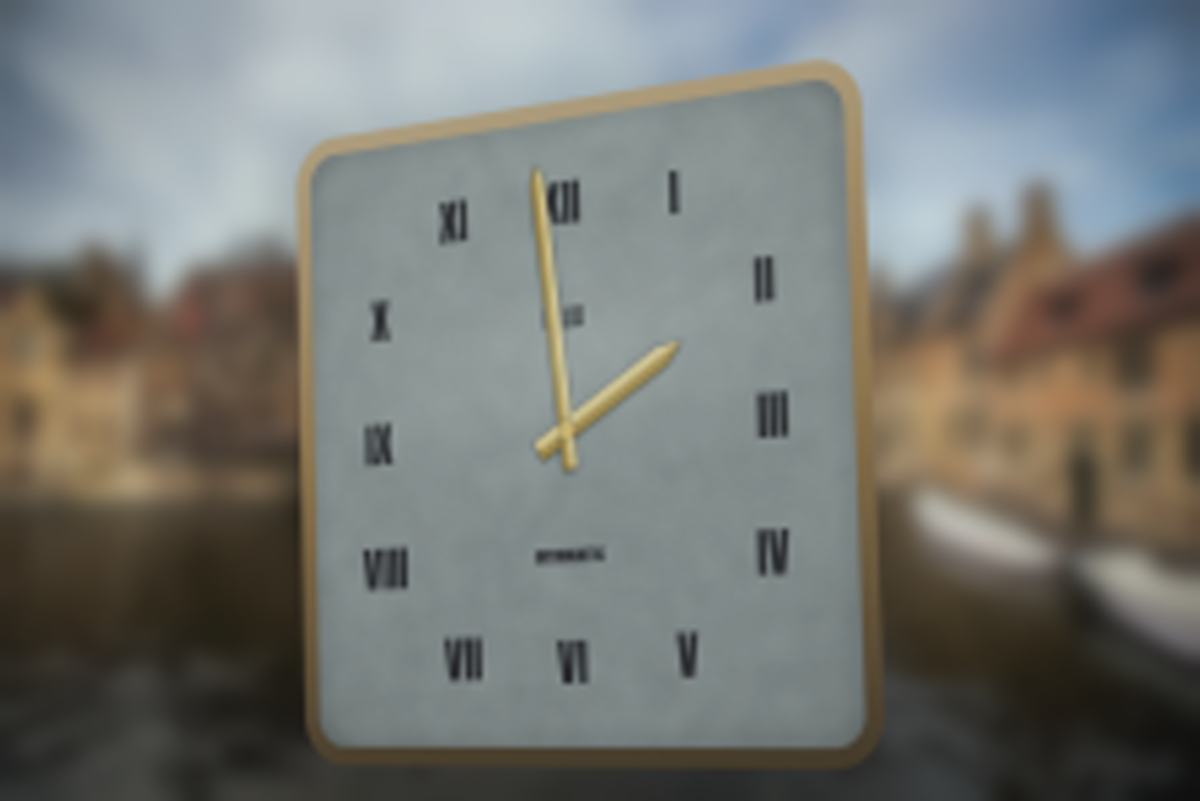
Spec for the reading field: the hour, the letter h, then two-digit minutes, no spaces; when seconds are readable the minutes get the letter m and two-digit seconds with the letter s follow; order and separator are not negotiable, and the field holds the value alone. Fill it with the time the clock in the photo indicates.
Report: 1h59
